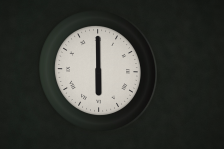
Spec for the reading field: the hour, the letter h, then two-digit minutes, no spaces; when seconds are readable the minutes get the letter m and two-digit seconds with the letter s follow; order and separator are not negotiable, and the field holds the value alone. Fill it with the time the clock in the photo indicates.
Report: 6h00
